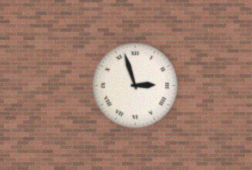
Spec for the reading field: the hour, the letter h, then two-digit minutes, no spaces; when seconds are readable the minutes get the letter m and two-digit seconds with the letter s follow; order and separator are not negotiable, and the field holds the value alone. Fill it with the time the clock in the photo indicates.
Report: 2h57
